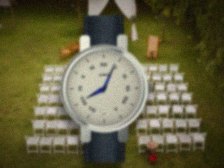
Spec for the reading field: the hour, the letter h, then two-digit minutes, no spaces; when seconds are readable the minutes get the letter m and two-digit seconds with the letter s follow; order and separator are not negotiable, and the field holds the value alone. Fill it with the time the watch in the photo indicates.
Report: 8h04
